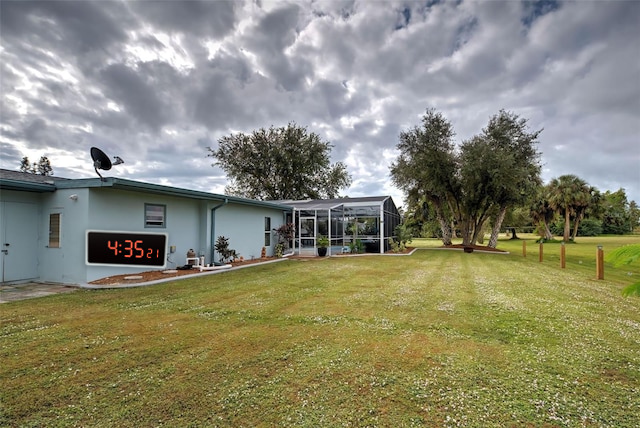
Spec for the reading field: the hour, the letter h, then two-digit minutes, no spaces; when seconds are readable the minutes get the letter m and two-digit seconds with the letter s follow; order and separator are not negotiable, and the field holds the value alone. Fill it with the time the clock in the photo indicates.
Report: 4h35m21s
